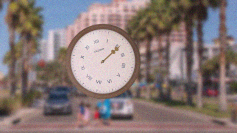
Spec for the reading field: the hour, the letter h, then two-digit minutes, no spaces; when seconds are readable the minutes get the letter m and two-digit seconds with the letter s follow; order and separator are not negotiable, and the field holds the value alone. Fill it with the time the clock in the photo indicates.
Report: 2h11
